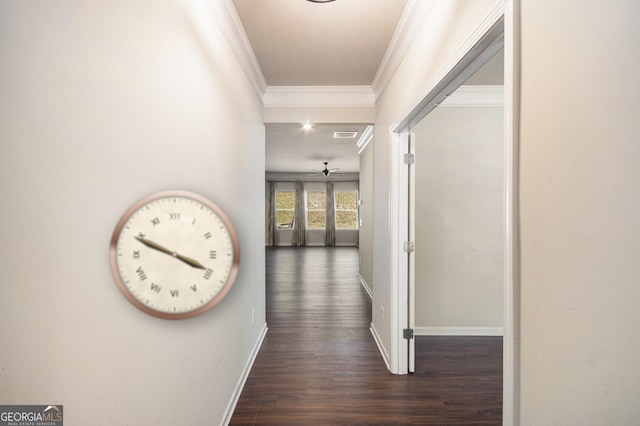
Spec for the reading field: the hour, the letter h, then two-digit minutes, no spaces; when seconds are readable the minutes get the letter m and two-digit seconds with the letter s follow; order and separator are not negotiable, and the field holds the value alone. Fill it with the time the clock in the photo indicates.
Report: 3h49
